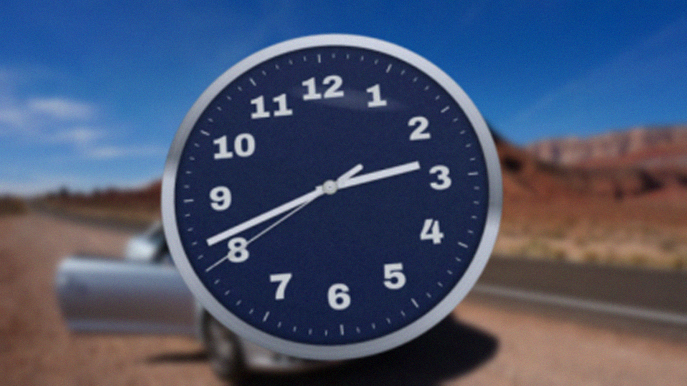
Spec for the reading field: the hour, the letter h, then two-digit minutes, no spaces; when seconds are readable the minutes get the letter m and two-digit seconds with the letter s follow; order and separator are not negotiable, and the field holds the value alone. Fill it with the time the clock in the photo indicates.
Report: 2h41m40s
